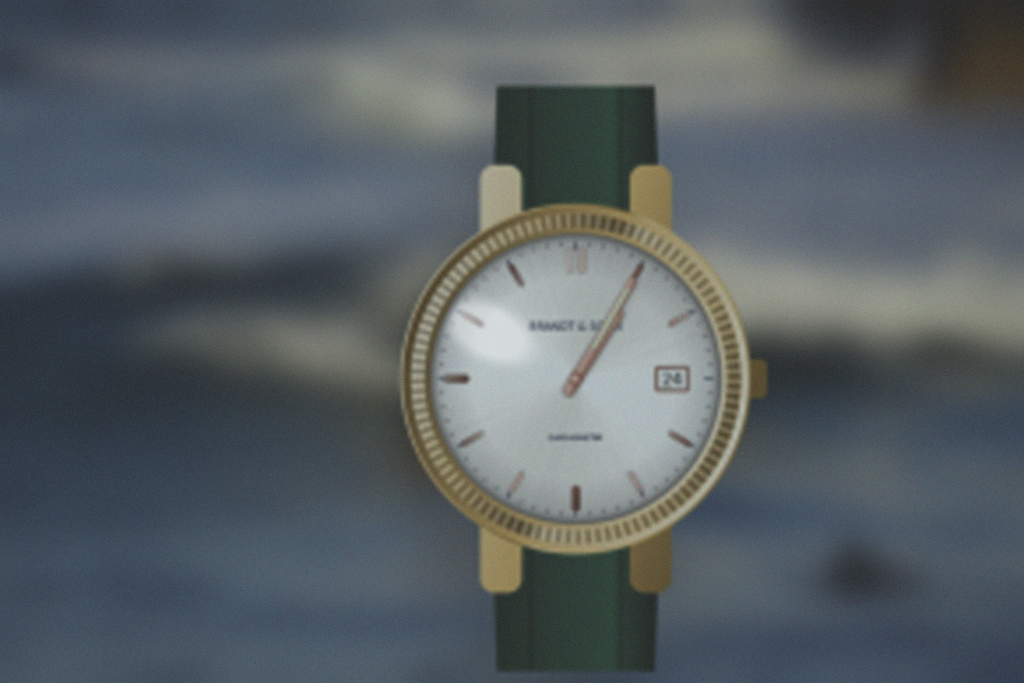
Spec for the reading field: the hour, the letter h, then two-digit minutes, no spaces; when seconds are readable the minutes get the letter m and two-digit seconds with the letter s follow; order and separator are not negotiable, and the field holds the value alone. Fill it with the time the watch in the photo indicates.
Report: 1h05
